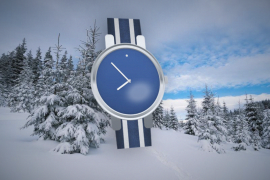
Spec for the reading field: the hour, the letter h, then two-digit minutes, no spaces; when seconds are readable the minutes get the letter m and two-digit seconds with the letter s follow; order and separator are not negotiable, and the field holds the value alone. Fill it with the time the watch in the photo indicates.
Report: 7h53
